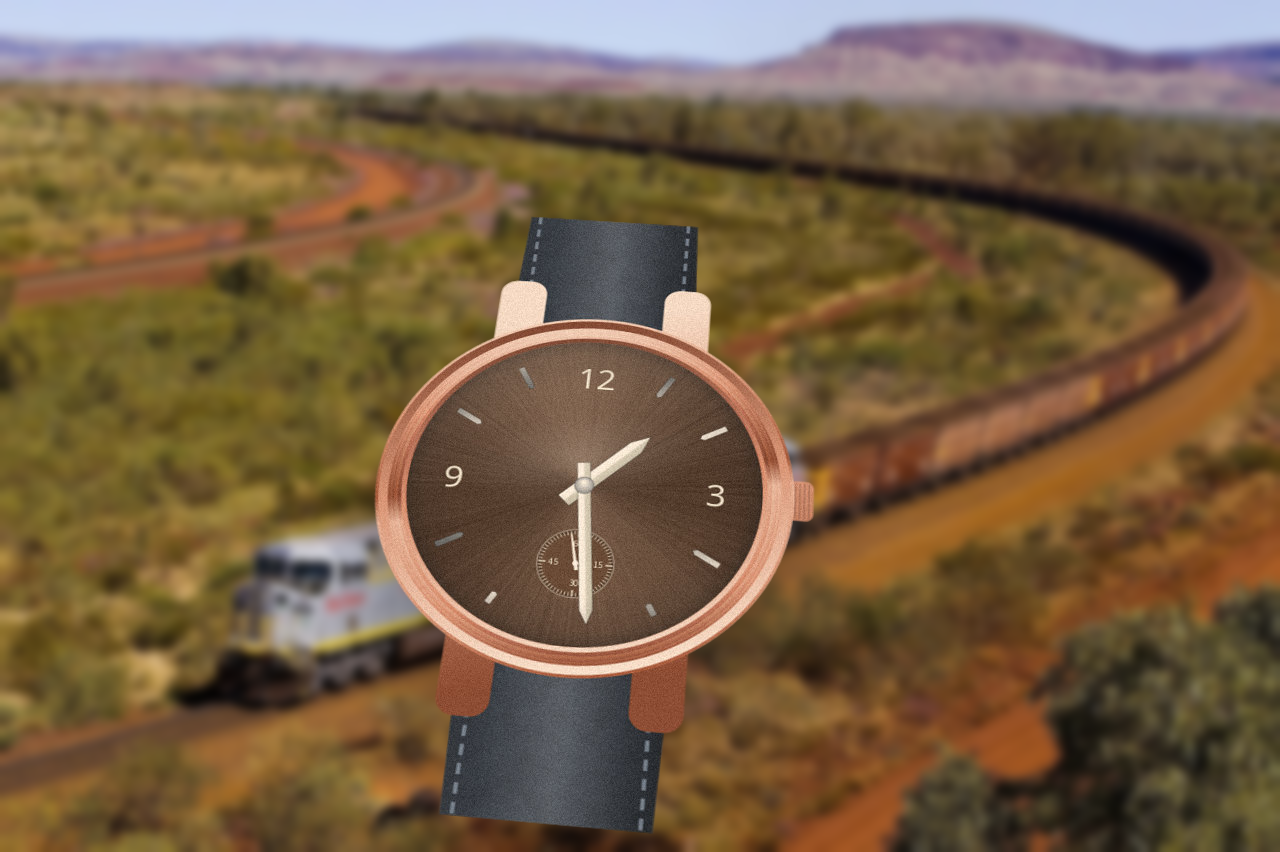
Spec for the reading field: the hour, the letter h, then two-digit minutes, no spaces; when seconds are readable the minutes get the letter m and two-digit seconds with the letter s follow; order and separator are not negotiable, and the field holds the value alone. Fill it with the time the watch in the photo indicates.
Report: 1h28m58s
